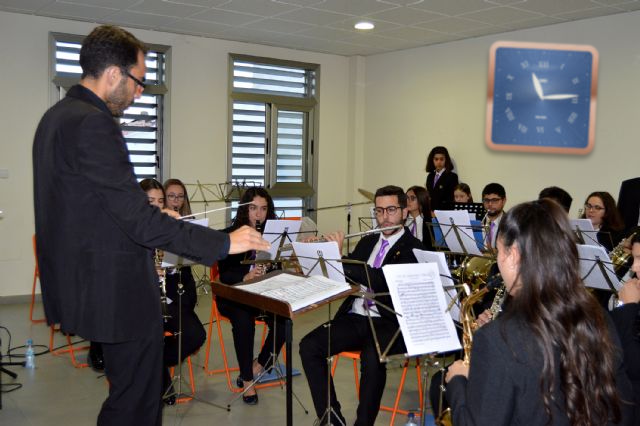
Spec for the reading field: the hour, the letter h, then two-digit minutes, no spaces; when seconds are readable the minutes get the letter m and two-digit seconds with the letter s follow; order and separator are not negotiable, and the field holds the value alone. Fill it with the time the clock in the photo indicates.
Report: 11h14
